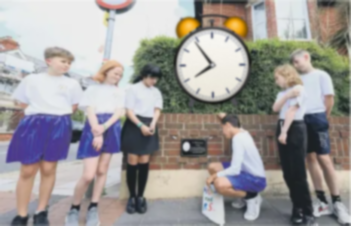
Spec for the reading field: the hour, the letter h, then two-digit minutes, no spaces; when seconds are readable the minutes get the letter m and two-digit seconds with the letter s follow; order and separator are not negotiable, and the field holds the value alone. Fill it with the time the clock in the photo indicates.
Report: 7h54
